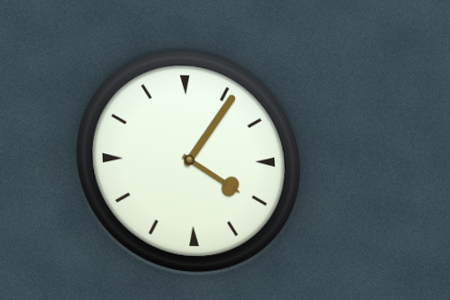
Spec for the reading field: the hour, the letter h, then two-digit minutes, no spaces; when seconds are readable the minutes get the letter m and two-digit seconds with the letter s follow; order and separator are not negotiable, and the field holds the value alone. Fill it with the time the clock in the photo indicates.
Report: 4h06
